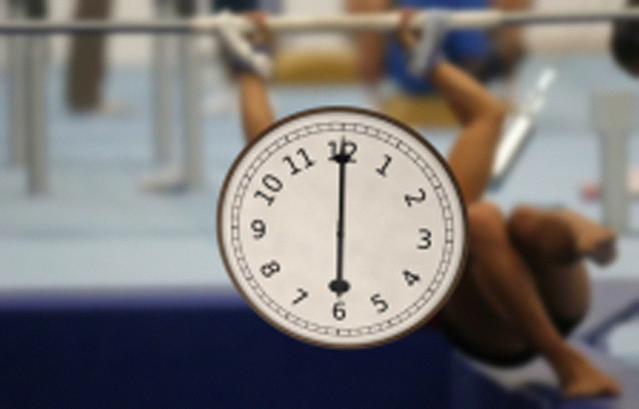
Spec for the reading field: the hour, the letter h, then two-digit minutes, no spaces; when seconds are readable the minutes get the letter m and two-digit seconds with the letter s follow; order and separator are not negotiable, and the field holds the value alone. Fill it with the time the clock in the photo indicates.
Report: 6h00
